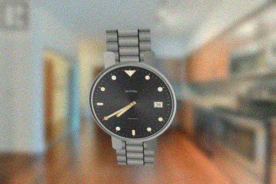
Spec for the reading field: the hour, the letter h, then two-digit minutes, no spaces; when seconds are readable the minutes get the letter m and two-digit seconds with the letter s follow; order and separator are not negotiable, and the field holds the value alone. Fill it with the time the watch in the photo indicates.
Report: 7h40
